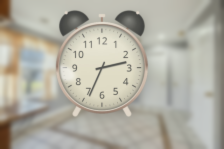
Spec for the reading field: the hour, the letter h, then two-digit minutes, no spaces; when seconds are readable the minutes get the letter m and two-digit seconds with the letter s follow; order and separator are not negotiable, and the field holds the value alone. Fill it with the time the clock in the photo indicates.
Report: 2h34
